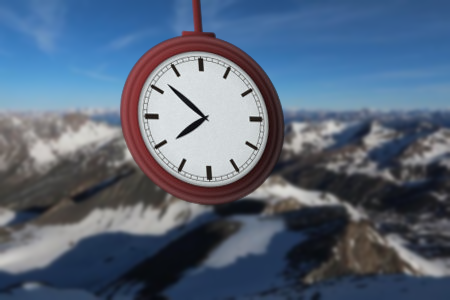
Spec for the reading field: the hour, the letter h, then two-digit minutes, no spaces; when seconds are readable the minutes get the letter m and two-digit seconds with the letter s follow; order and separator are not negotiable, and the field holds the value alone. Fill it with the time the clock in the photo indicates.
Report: 7h52
